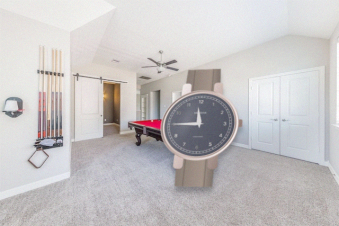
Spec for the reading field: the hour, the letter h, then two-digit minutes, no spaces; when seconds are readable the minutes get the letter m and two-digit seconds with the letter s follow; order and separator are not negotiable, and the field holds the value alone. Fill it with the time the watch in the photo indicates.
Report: 11h45
